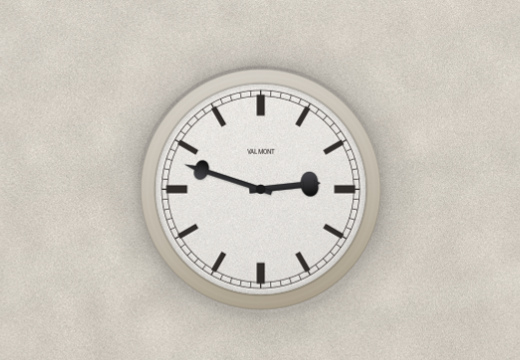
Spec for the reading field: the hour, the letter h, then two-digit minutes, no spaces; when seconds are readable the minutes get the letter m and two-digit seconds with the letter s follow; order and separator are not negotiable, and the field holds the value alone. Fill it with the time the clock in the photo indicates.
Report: 2h48
